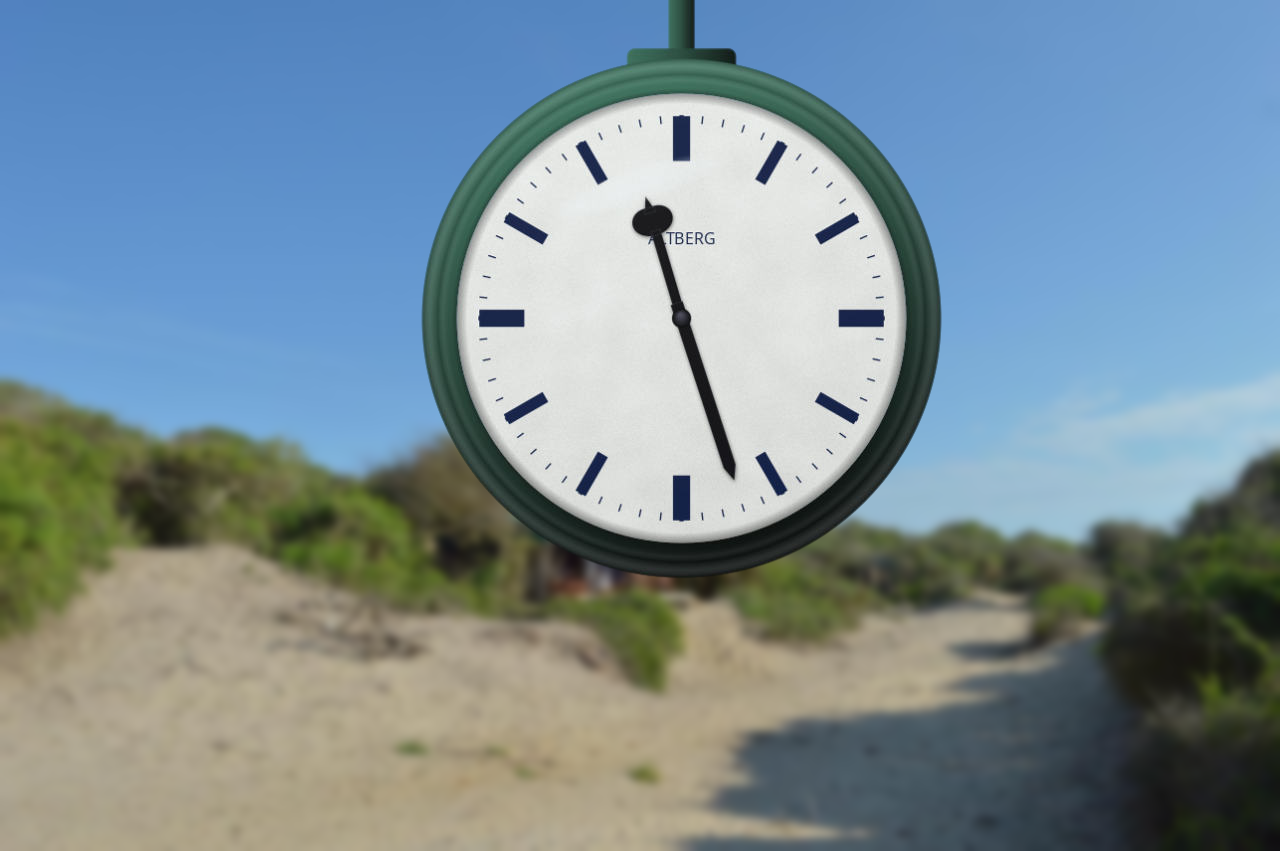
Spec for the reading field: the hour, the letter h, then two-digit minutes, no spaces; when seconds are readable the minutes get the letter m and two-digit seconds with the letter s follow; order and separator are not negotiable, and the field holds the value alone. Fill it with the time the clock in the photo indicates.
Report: 11h27
